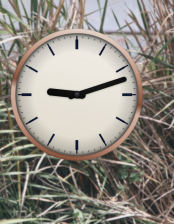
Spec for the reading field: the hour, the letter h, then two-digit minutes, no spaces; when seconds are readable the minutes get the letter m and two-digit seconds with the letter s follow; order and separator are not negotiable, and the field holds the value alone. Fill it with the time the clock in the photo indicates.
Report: 9h12
